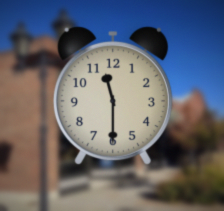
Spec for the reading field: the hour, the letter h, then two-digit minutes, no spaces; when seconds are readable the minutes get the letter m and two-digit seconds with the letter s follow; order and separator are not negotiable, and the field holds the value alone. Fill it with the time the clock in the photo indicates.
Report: 11h30
